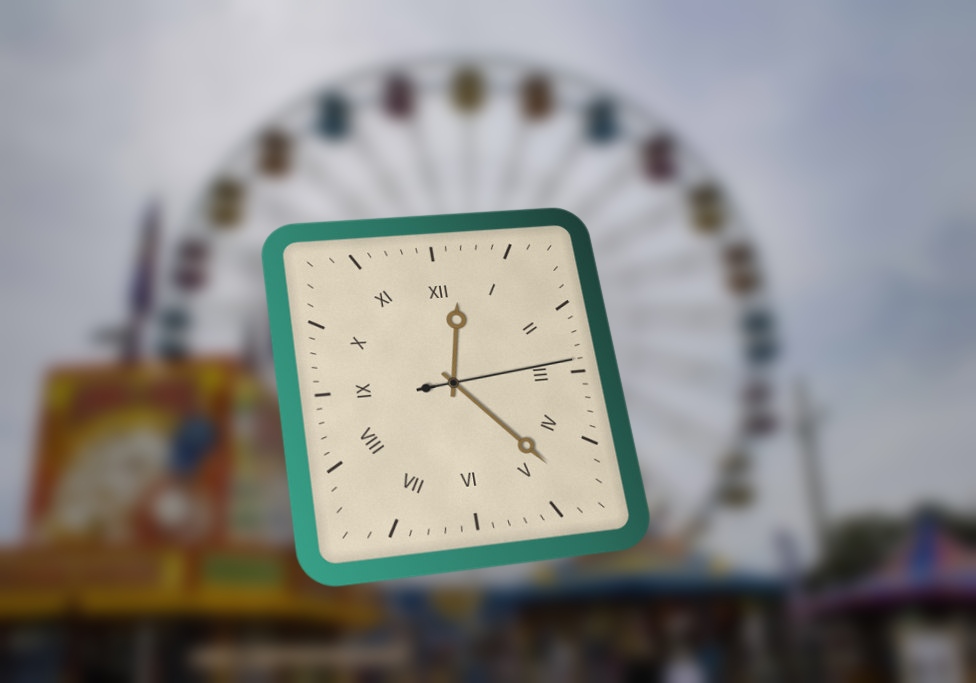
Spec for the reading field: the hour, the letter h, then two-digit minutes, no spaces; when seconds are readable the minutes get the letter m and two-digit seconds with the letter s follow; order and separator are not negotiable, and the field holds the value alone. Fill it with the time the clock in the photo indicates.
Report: 12h23m14s
